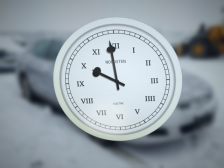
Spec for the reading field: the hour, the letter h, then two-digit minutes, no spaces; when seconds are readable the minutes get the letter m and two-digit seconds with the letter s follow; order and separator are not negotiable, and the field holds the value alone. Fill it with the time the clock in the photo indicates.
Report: 9h59
